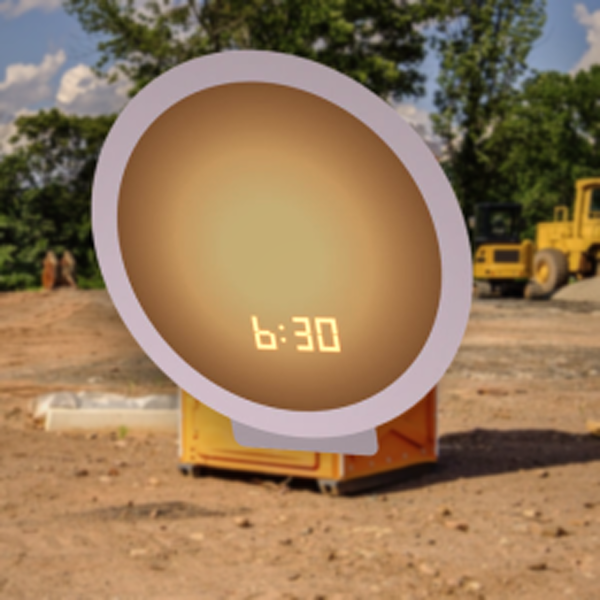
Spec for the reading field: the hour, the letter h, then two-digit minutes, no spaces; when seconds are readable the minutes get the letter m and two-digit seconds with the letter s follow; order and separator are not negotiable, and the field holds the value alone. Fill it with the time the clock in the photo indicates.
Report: 6h30
